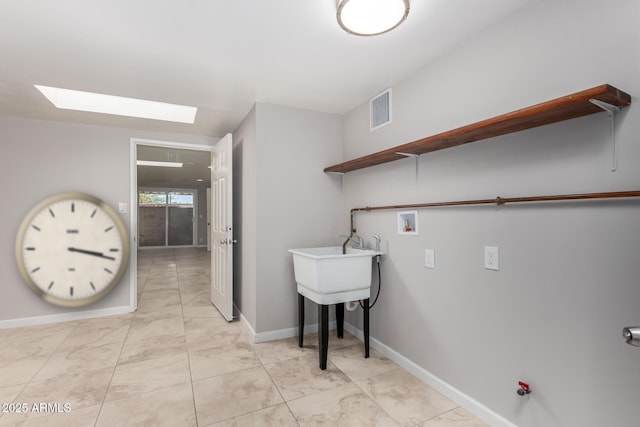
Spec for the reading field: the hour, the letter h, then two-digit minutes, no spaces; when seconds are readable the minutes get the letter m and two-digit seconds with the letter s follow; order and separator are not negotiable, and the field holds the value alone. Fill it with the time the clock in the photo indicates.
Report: 3h17
